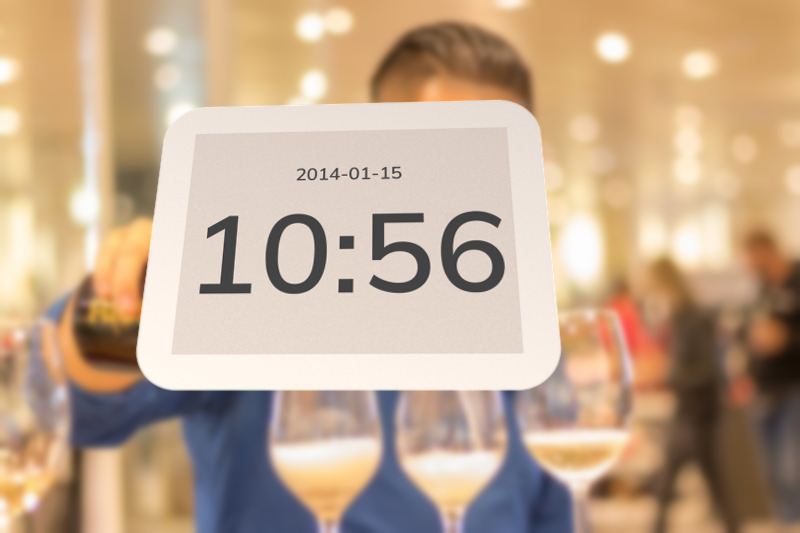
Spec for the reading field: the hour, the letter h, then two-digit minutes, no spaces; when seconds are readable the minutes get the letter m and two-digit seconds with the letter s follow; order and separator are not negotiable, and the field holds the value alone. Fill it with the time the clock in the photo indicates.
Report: 10h56
